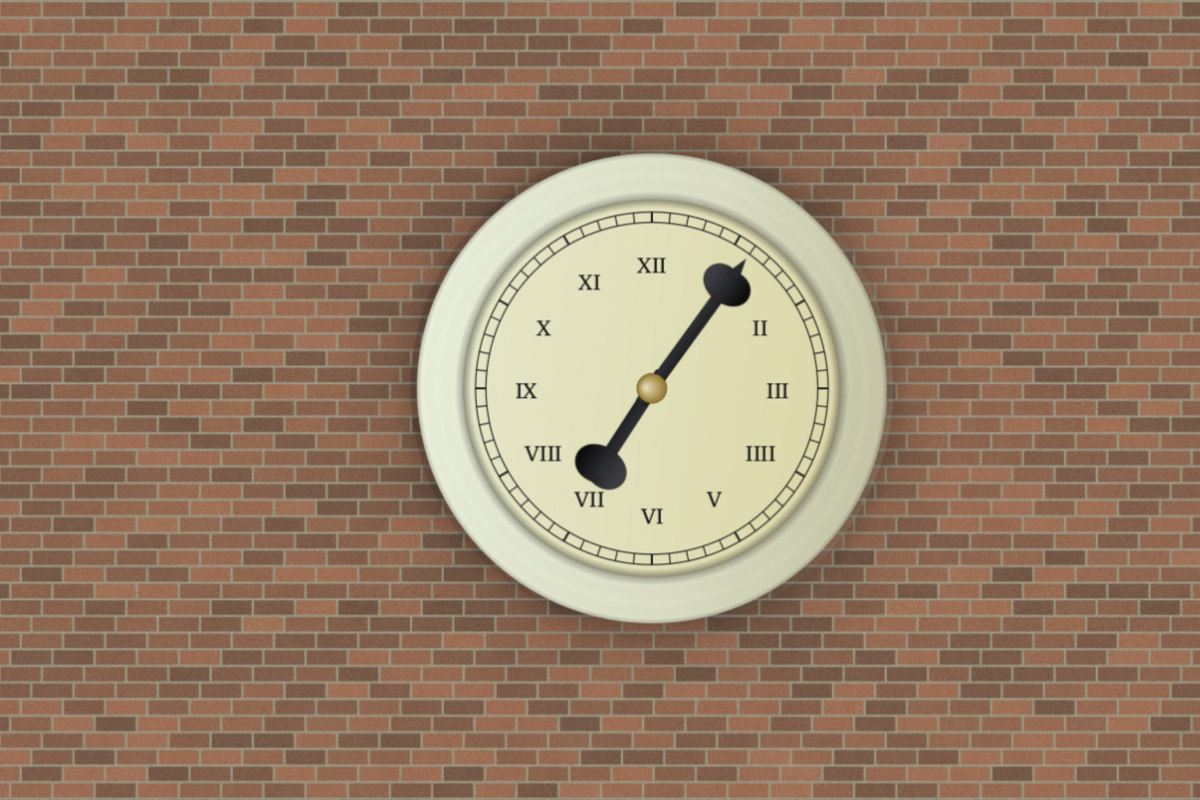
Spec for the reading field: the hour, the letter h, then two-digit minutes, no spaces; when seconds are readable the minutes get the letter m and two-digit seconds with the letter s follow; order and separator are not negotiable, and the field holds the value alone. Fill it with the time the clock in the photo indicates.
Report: 7h06
